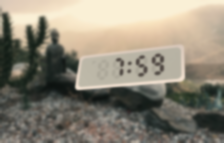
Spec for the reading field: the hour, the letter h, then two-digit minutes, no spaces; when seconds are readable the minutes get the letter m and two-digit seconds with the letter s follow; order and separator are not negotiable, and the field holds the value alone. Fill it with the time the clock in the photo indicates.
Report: 7h59
